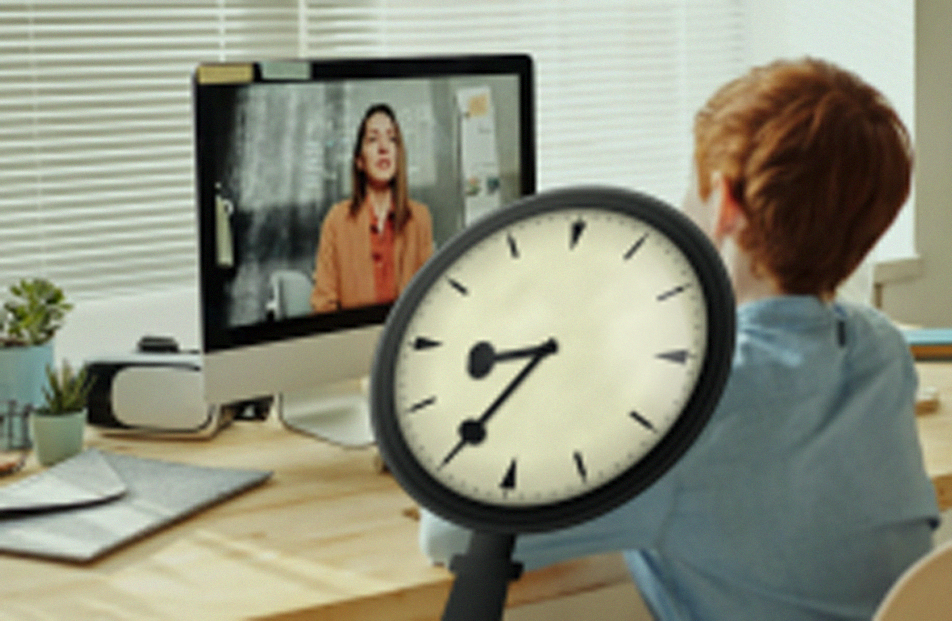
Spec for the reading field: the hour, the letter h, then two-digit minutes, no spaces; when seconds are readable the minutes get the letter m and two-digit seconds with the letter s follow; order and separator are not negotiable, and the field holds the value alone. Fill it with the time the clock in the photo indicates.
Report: 8h35
